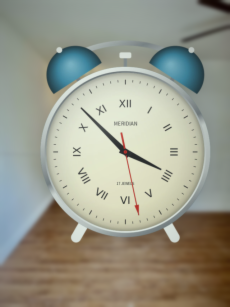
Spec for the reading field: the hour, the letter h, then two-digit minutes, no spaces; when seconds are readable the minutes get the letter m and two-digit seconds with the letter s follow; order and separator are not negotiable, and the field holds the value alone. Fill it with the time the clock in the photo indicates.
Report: 3h52m28s
